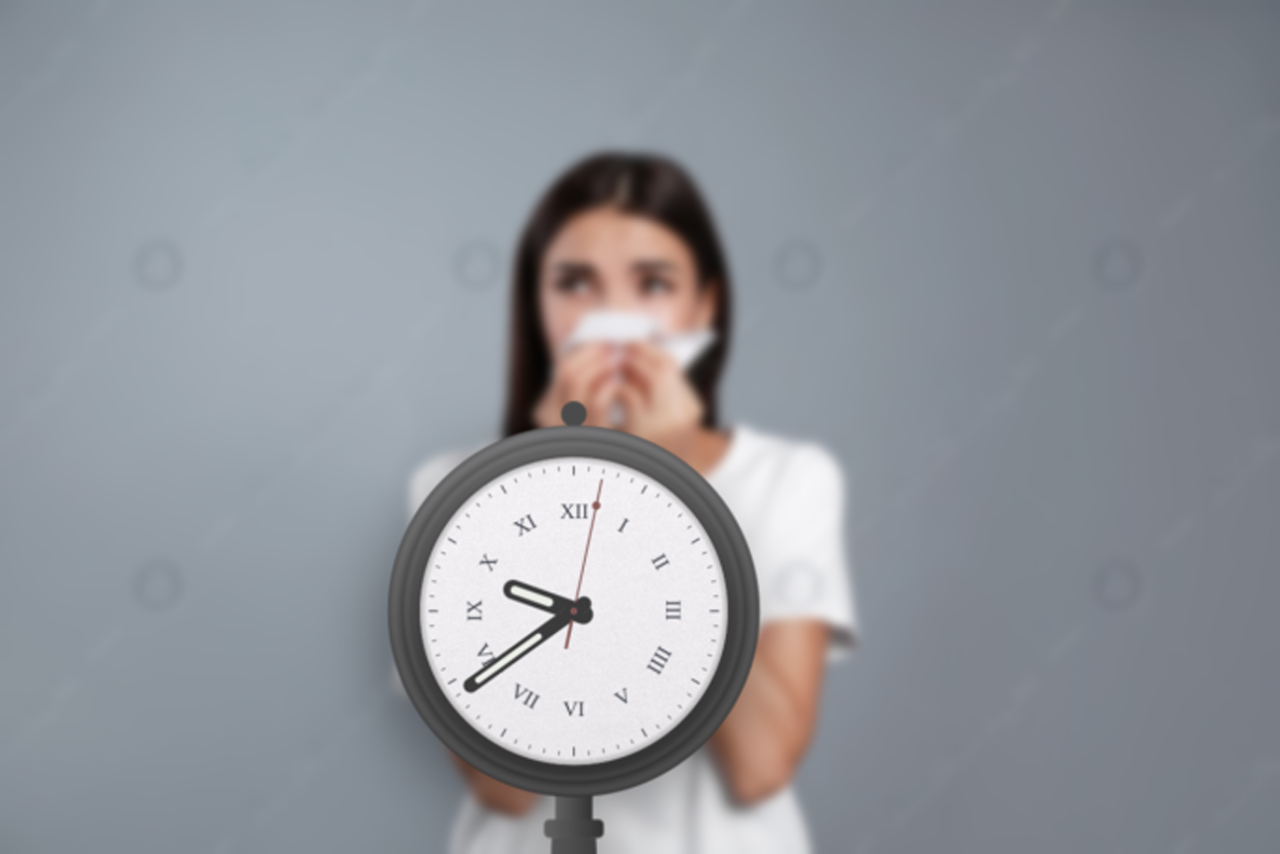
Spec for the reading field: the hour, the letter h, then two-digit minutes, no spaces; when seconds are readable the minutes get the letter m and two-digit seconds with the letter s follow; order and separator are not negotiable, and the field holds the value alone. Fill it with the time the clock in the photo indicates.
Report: 9h39m02s
